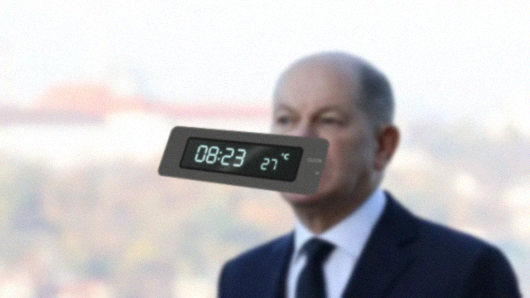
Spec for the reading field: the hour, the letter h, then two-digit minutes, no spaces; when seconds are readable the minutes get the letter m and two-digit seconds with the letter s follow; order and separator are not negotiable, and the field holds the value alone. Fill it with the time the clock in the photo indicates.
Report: 8h23
